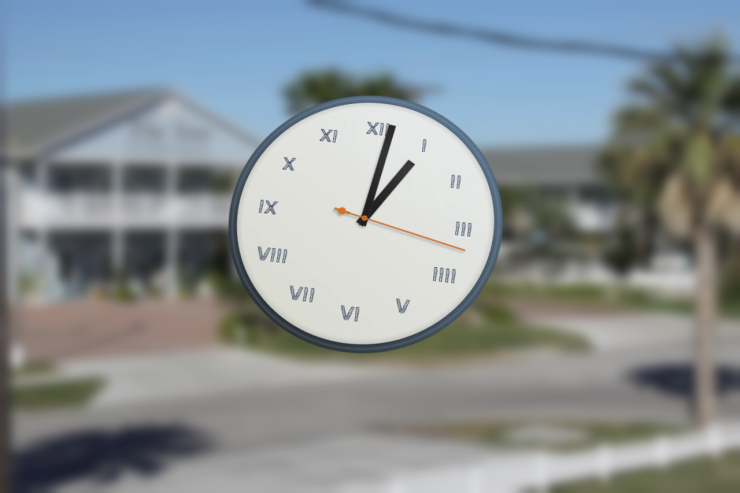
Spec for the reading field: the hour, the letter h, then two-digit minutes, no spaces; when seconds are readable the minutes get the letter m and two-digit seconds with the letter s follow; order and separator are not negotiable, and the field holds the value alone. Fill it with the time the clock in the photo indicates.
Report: 1h01m17s
